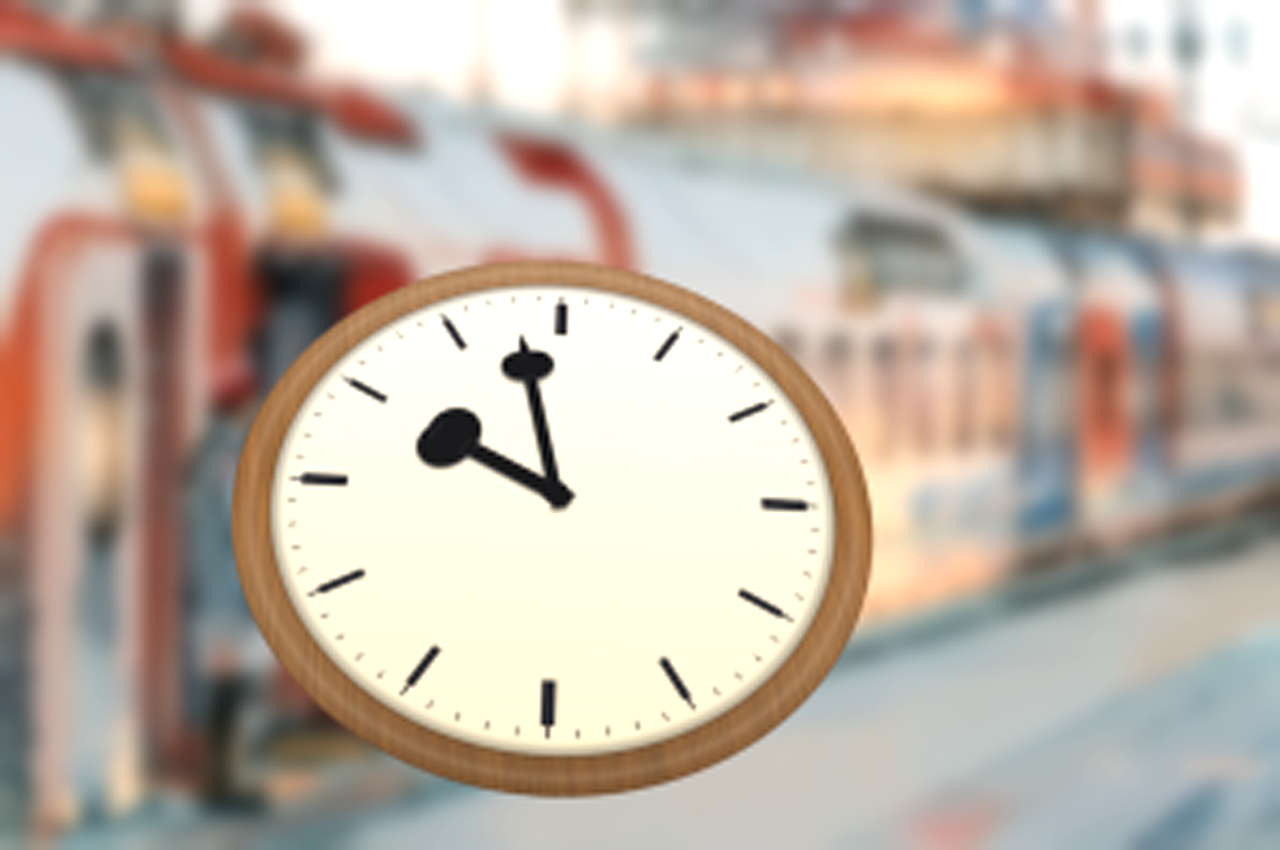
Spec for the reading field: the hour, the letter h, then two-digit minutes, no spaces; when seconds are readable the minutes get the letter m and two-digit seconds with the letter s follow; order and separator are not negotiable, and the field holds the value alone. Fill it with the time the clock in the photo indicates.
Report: 9h58
